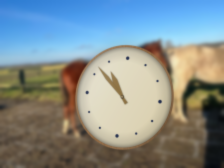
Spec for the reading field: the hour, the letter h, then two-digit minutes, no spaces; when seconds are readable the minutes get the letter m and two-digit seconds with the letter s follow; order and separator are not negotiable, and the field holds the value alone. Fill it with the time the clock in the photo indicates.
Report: 10h52
